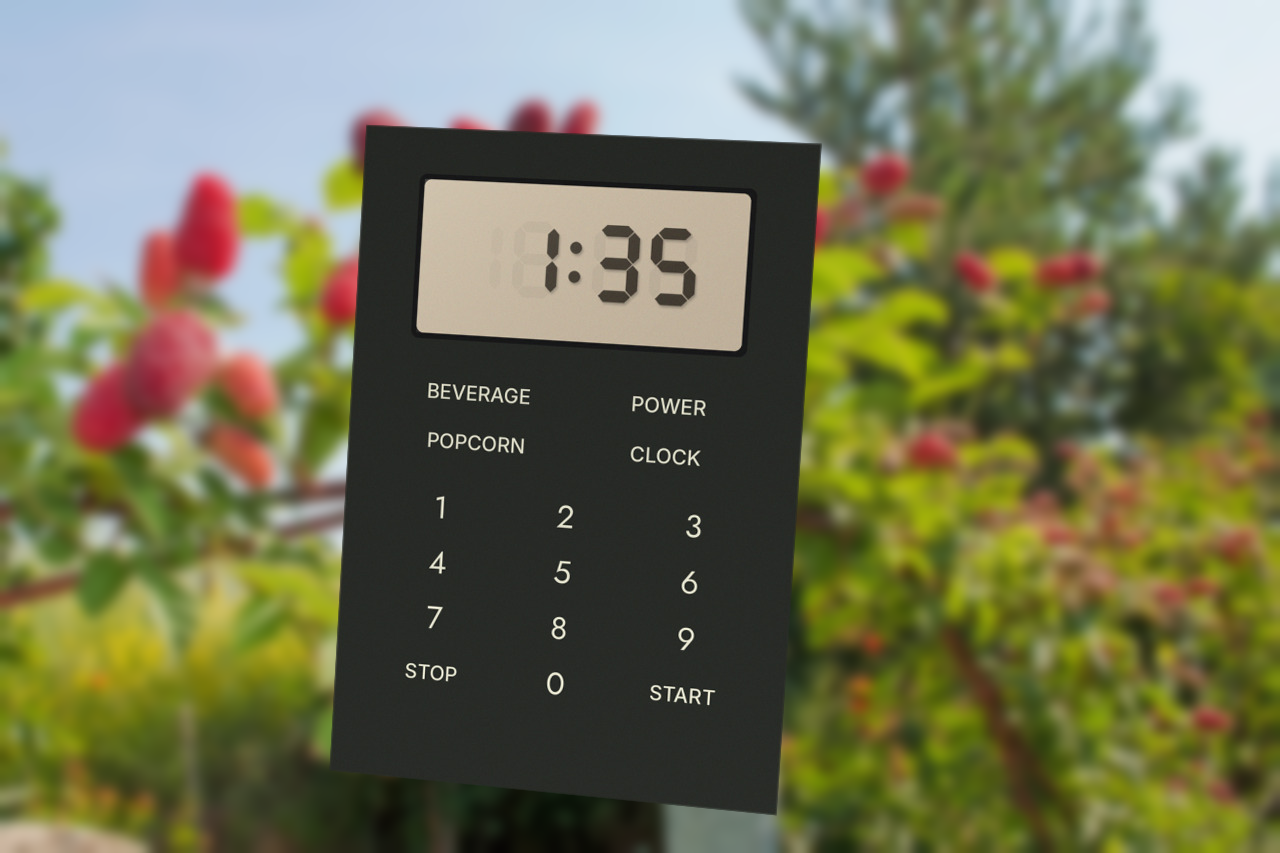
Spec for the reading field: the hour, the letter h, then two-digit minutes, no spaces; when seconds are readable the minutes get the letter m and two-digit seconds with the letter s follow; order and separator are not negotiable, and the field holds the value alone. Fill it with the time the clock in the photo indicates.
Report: 1h35
